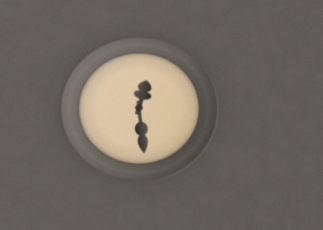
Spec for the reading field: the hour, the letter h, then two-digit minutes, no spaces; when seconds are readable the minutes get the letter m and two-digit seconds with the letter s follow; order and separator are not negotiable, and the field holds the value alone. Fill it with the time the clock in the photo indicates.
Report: 12h29
